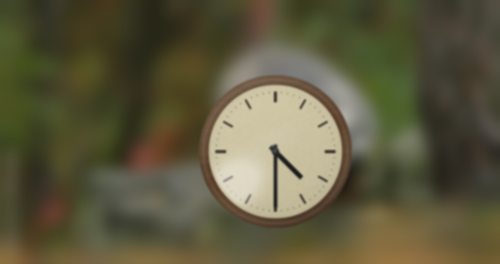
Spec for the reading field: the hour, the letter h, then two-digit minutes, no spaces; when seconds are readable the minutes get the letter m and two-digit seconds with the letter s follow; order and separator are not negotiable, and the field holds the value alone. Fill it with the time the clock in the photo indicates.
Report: 4h30
